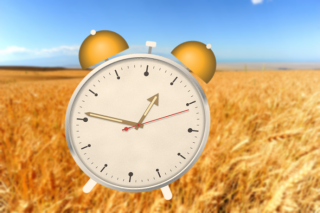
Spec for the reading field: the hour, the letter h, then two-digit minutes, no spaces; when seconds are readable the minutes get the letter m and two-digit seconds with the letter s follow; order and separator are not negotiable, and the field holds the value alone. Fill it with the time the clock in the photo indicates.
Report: 12h46m11s
